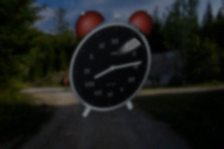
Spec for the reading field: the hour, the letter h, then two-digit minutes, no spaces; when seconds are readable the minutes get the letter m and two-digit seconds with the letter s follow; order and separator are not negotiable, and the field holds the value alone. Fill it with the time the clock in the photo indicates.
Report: 8h14
